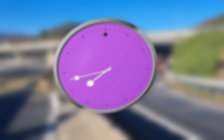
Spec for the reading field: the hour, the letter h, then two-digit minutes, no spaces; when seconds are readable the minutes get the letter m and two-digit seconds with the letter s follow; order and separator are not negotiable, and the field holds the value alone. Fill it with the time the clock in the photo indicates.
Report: 7h43
